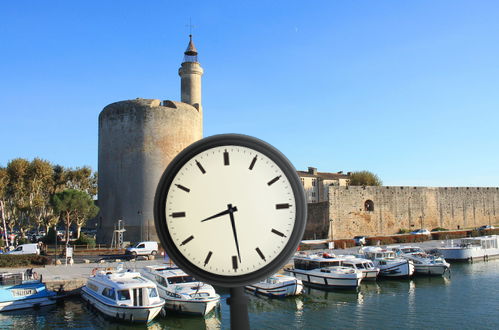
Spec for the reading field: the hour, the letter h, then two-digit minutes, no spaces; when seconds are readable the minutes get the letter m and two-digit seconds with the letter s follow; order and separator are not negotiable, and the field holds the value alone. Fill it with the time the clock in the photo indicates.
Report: 8h29
